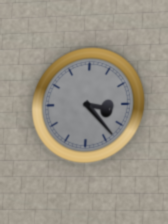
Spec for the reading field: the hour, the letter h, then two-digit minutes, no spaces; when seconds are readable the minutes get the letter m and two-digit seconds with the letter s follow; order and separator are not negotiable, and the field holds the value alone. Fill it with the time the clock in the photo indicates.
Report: 3h23
